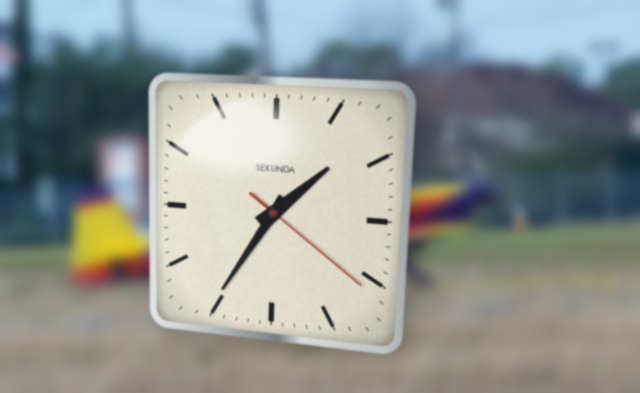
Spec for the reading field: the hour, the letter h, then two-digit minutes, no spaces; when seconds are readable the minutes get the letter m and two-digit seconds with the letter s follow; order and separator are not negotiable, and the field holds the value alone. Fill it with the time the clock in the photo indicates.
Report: 1h35m21s
